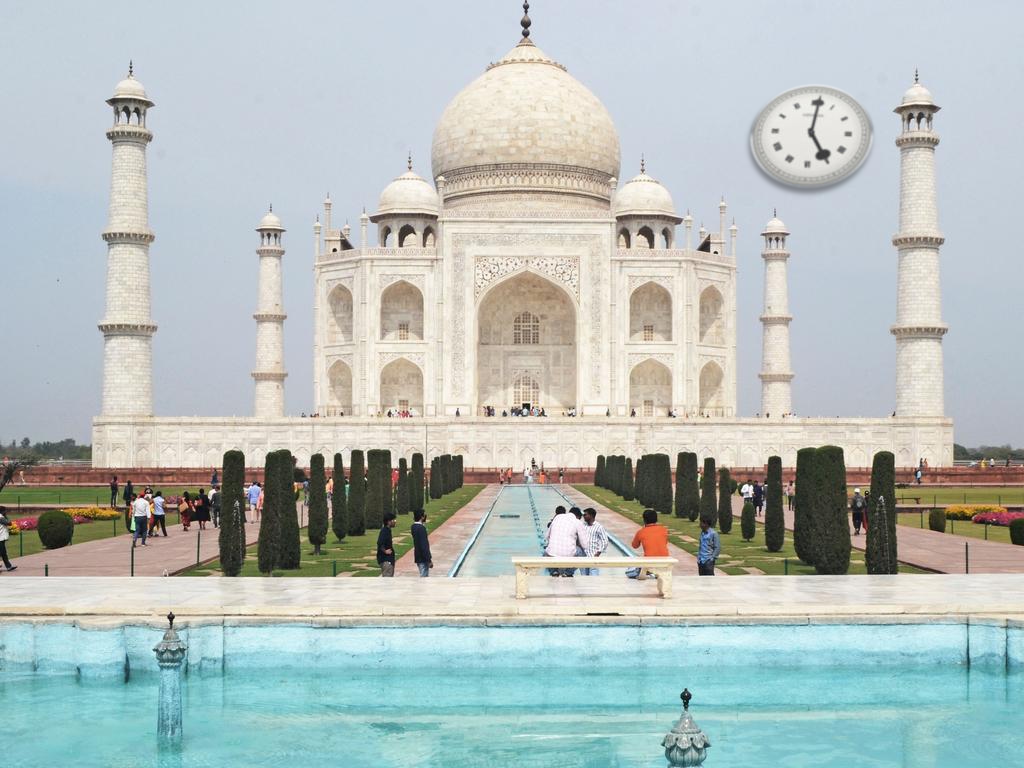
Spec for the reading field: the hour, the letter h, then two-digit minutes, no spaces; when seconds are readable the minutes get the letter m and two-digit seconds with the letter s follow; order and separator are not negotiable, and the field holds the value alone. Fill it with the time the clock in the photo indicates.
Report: 5h01
